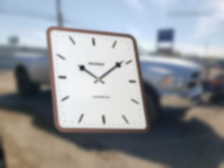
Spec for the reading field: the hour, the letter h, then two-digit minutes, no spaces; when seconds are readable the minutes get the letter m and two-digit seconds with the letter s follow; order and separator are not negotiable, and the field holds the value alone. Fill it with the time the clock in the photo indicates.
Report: 10h09
